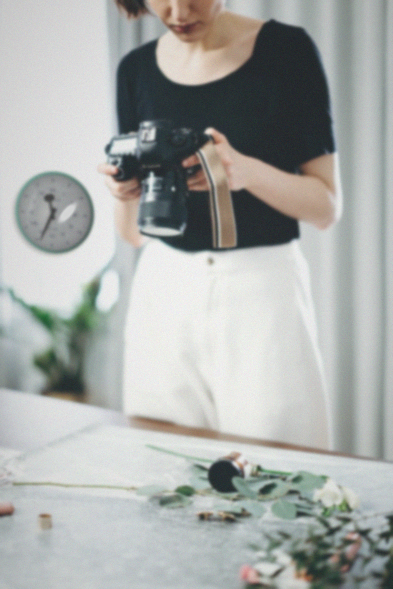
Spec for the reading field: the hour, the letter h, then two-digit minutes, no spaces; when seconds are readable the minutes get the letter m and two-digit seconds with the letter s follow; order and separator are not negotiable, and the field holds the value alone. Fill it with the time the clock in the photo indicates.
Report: 11h34
